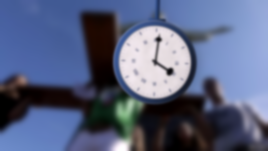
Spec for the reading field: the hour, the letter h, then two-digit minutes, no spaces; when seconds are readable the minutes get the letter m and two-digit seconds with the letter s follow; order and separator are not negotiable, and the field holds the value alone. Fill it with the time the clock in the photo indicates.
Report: 4h01
